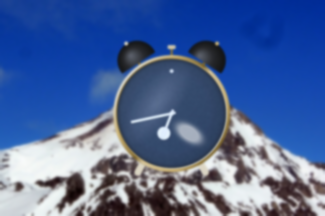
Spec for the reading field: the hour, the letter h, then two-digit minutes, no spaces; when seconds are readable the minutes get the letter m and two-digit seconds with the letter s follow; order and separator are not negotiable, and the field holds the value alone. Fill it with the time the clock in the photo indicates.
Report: 6h43
